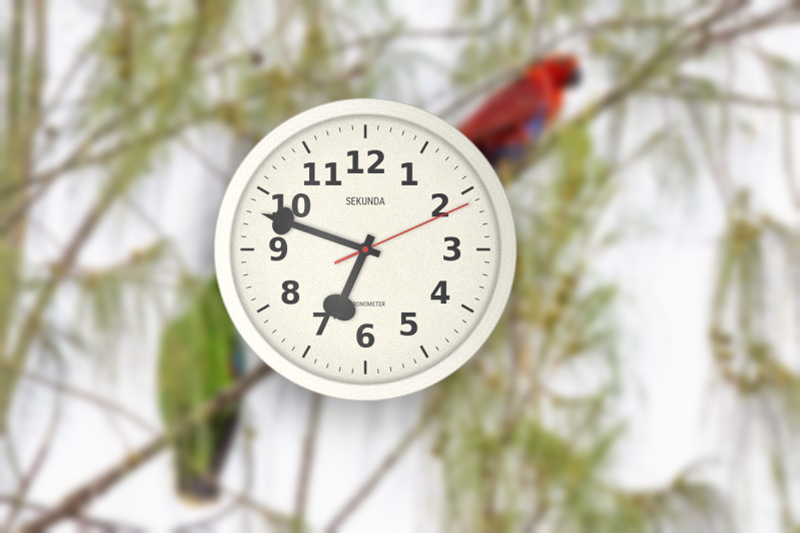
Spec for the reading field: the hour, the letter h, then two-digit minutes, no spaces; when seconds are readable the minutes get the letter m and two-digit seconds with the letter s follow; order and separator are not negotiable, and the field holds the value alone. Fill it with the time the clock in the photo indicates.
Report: 6h48m11s
